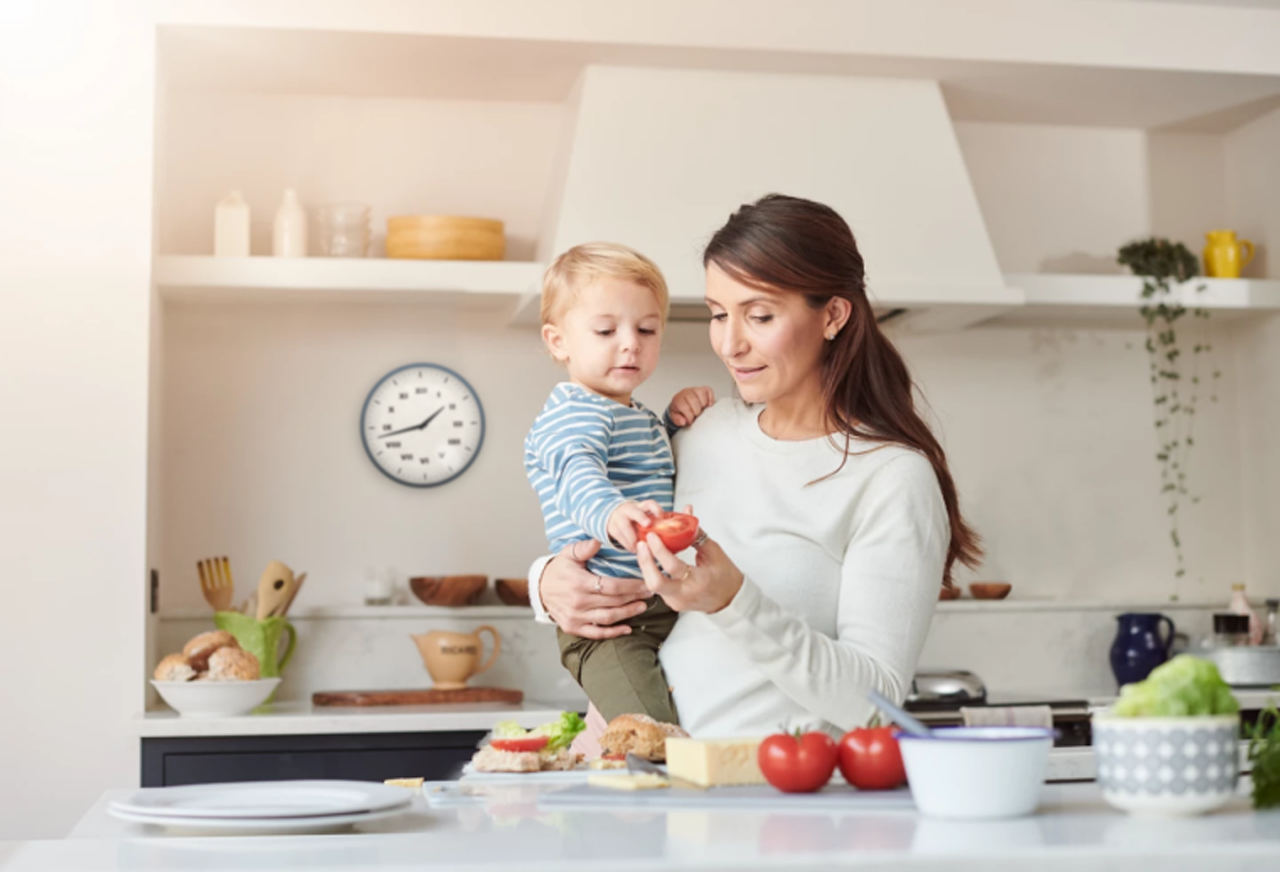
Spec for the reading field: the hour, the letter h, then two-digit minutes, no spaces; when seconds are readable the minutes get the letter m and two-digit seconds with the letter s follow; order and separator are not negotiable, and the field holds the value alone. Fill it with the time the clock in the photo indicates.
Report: 1h43
